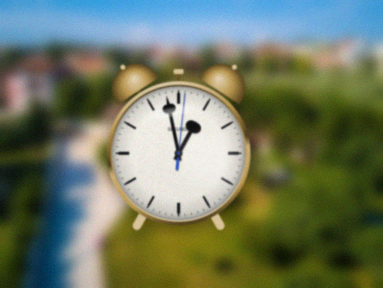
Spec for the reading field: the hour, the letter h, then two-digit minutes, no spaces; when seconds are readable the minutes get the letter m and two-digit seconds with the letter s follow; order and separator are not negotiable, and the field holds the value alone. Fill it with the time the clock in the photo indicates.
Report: 12h58m01s
